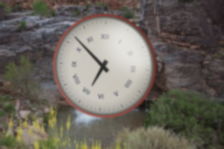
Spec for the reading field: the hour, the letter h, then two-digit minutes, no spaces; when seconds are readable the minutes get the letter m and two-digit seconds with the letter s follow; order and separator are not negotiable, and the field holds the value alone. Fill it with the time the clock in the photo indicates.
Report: 6h52
